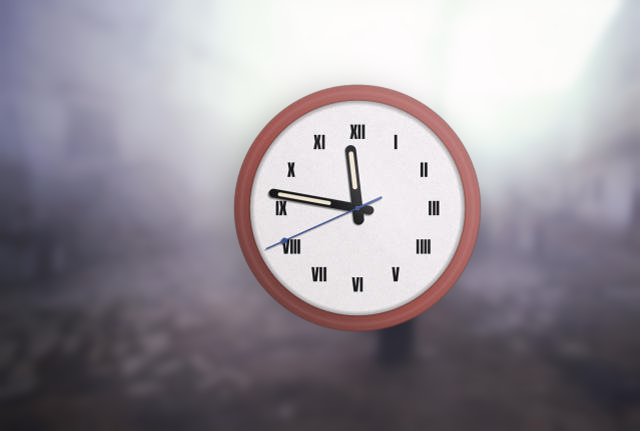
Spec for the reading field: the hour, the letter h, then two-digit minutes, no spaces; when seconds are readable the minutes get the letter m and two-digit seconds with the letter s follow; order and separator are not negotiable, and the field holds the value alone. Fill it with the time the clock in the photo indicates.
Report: 11h46m41s
